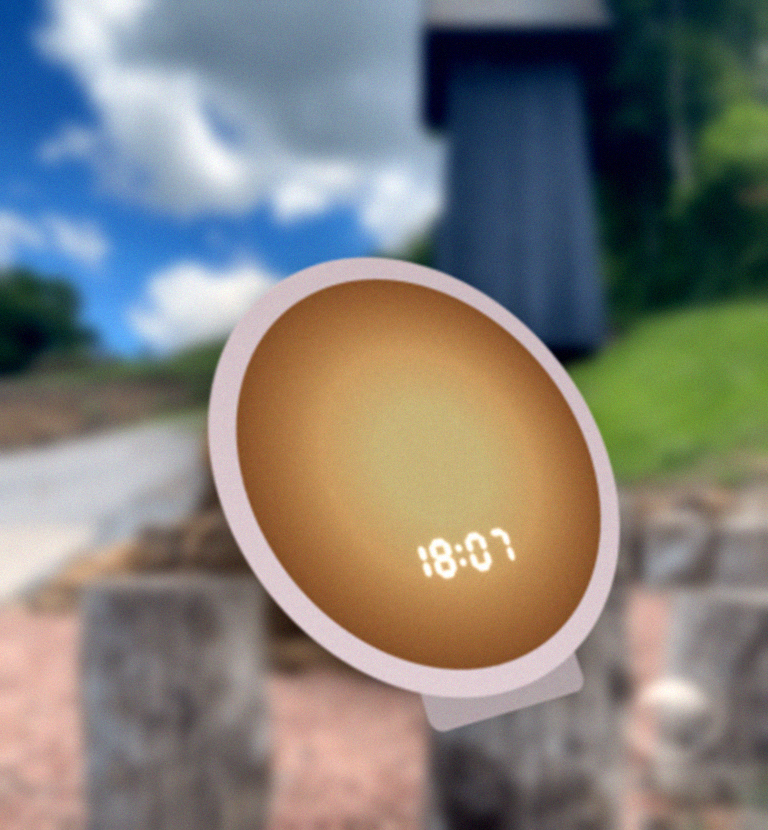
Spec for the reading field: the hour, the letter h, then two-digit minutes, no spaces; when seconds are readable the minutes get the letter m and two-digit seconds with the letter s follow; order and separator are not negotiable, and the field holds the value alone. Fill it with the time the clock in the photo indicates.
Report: 18h07
